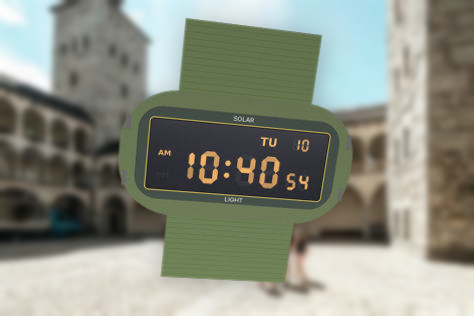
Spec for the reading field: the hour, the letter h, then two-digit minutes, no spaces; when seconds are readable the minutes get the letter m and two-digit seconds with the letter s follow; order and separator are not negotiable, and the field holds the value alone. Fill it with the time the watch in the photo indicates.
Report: 10h40m54s
